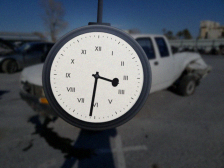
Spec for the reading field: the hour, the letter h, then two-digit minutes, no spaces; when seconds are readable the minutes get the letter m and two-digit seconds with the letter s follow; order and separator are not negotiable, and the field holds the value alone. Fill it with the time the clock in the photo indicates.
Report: 3h31
